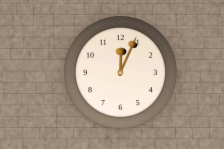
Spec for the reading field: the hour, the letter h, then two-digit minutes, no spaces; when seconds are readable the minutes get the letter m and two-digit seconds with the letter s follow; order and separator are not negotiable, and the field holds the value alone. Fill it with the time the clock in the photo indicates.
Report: 12h04
